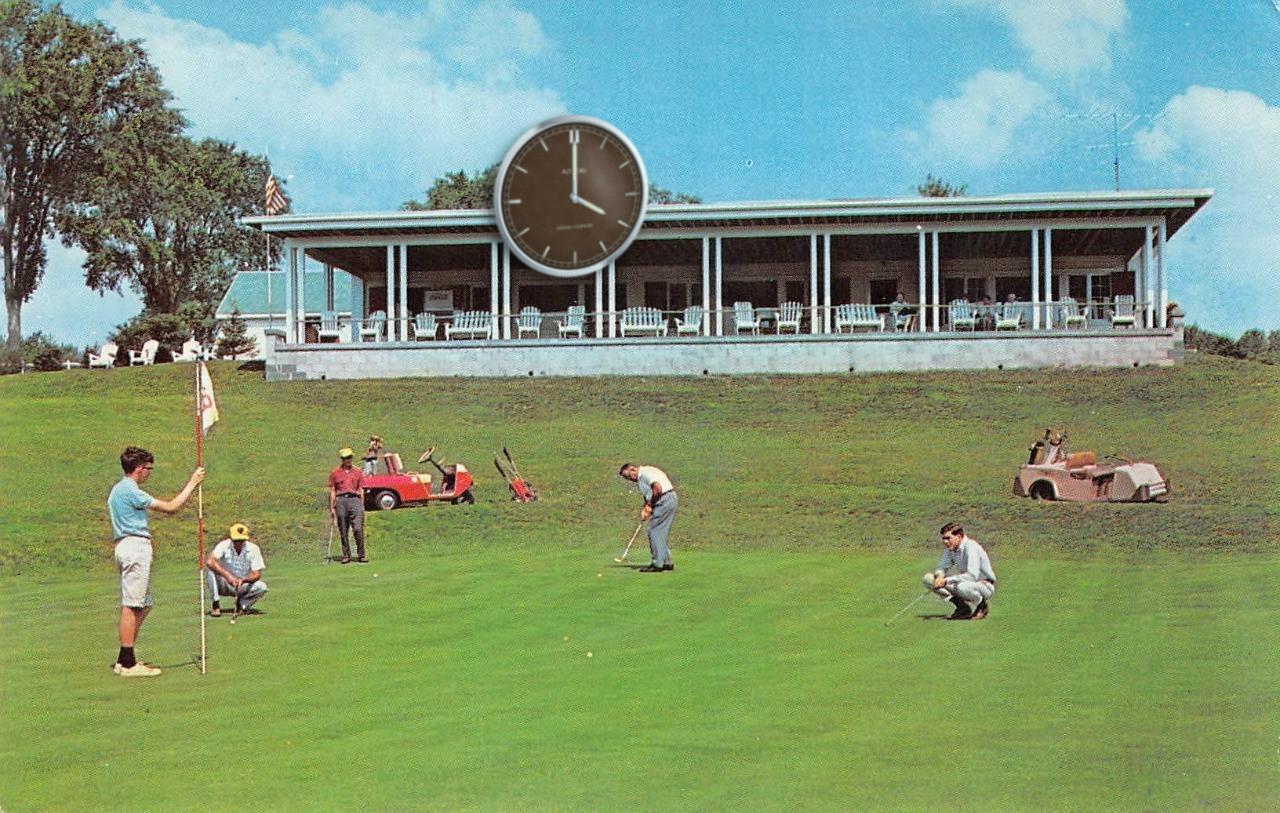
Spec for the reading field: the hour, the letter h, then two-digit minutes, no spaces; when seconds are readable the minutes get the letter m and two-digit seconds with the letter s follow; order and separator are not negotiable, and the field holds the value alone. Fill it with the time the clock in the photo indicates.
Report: 4h00
